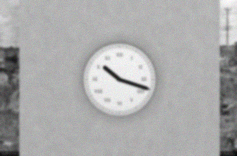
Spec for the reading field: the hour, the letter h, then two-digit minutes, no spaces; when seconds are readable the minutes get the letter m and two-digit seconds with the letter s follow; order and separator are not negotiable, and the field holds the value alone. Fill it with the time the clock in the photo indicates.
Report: 10h18
